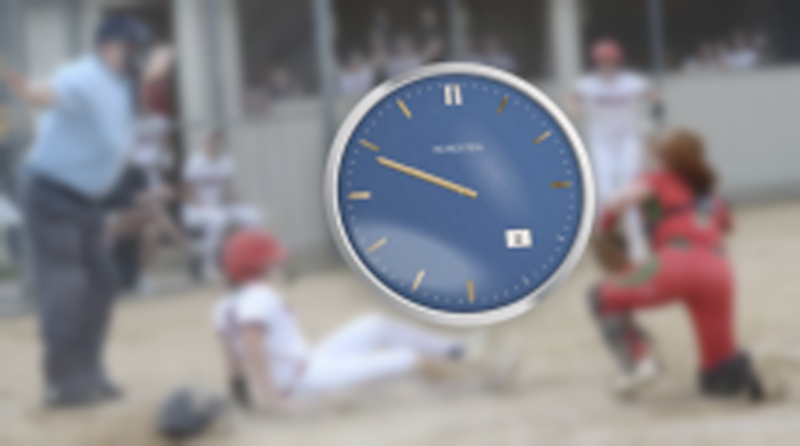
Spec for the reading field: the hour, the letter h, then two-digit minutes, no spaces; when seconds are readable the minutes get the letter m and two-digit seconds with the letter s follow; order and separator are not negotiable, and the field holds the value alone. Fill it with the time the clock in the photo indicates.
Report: 9h49
